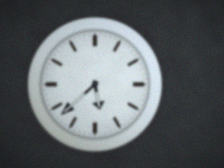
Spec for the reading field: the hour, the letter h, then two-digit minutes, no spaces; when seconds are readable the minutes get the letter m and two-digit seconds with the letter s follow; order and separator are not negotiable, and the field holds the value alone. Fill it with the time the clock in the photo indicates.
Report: 5h38
